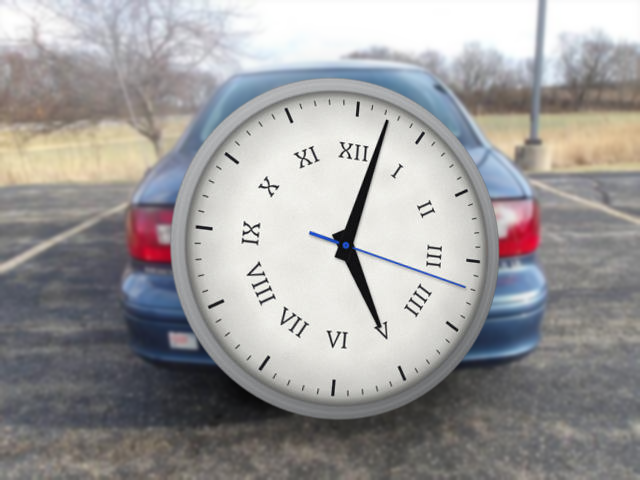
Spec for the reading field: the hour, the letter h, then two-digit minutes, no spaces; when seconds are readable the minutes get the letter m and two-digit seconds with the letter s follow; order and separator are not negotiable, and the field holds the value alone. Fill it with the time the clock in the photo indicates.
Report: 5h02m17s
